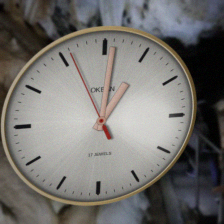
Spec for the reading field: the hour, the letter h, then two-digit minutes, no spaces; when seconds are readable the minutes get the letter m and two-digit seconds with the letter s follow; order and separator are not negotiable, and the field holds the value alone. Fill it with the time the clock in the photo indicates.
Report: 1h00m56s
